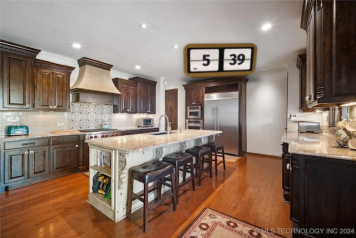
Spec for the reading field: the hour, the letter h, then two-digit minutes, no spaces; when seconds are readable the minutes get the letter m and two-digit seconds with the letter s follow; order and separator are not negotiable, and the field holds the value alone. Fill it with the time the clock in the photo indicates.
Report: 5h39
